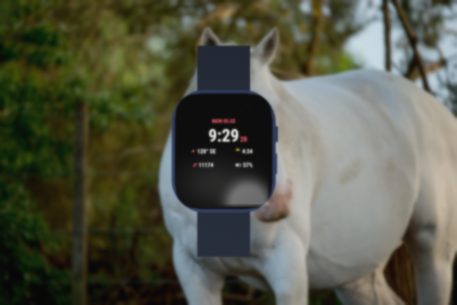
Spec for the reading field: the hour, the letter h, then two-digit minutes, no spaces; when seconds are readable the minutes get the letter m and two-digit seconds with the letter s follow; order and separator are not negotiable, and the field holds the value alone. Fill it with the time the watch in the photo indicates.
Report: 9h29
